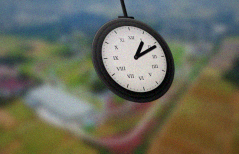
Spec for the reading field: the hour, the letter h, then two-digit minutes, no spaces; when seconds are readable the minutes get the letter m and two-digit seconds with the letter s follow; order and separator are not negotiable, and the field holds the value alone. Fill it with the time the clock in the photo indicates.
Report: 1h11
